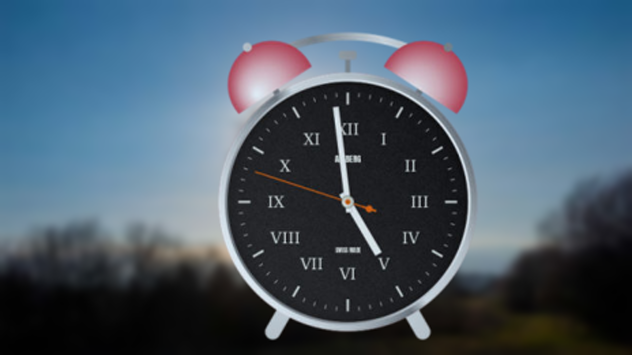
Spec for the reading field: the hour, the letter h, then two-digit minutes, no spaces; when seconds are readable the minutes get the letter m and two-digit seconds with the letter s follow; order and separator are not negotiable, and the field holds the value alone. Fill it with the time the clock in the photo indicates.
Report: 4h58m48s
